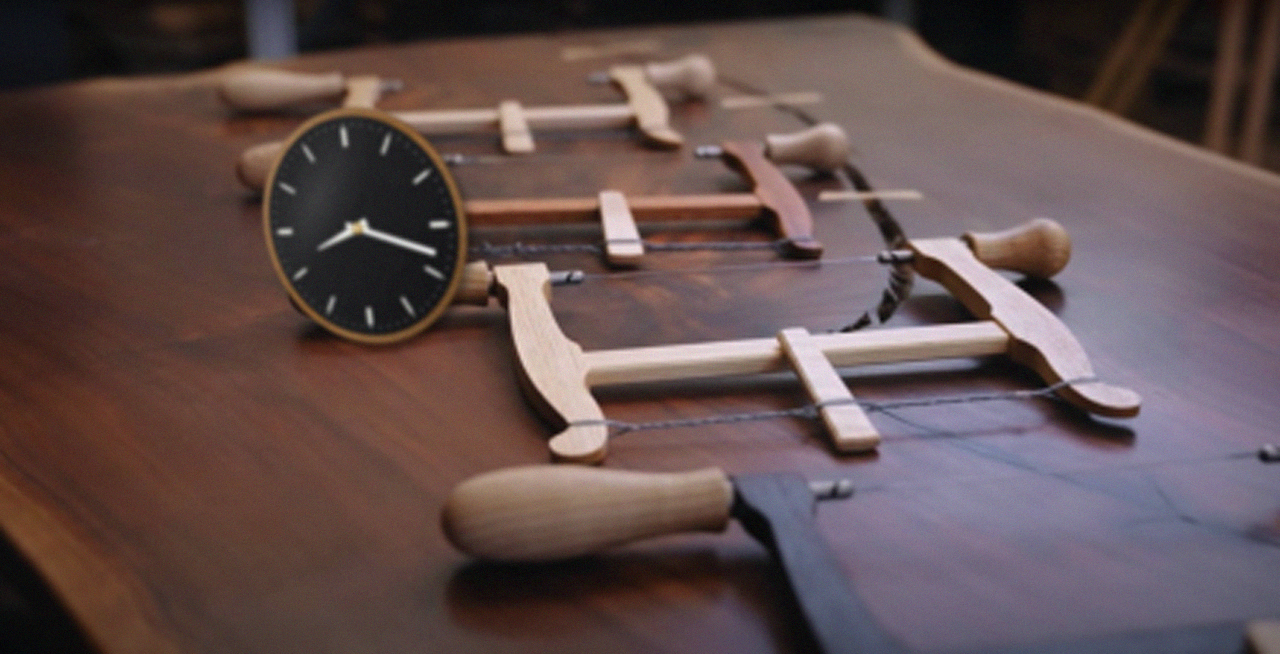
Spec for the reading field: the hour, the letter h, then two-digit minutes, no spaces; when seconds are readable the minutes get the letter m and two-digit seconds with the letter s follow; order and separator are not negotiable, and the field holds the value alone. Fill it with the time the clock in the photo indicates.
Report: 8h18
